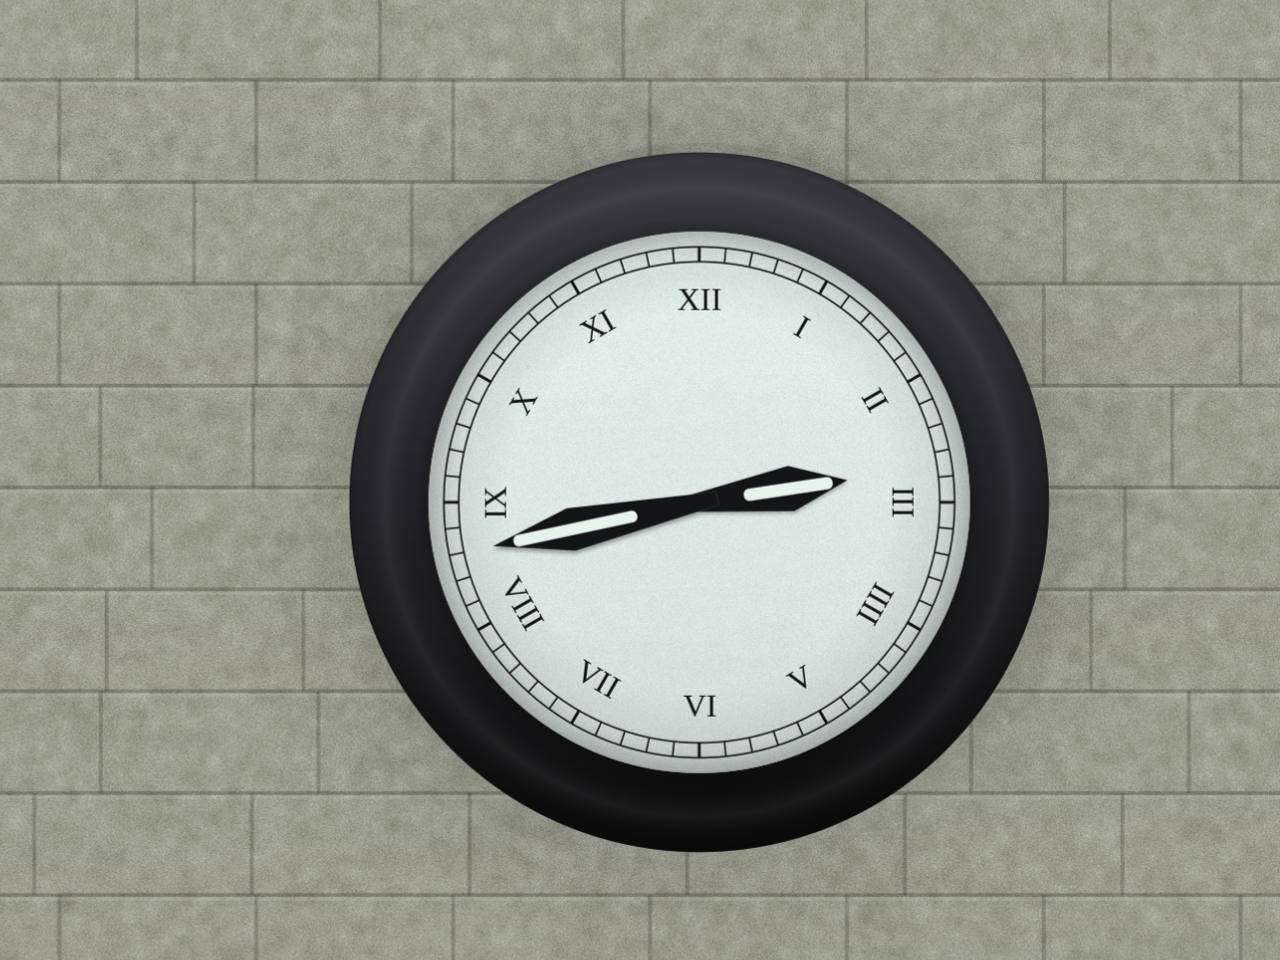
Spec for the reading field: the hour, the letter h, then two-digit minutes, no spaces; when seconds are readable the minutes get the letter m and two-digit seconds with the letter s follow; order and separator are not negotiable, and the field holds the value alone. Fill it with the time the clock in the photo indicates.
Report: 2h43
